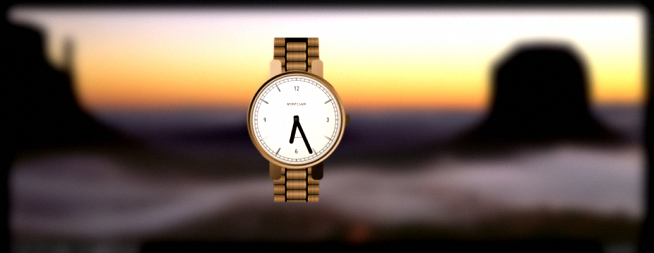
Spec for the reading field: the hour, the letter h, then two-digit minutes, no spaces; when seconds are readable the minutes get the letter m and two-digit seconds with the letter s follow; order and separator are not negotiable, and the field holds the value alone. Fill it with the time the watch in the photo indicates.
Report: 6h26
